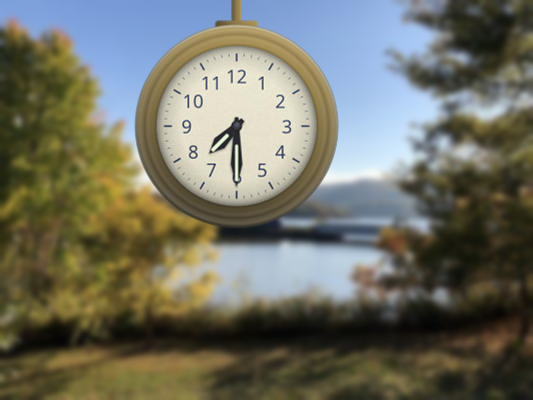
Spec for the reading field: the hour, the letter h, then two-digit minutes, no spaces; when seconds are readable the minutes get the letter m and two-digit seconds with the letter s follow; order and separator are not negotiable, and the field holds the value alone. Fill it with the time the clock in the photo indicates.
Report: 7h30
